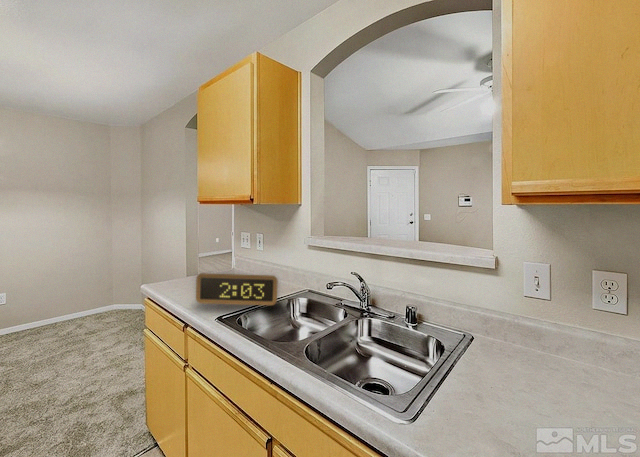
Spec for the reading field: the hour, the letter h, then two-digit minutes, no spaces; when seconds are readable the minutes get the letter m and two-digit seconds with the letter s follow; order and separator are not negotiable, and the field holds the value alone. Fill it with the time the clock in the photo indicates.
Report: 2h03
